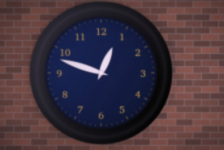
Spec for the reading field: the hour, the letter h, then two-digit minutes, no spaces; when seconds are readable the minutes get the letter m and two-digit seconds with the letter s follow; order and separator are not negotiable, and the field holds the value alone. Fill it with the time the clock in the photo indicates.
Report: 12h48
